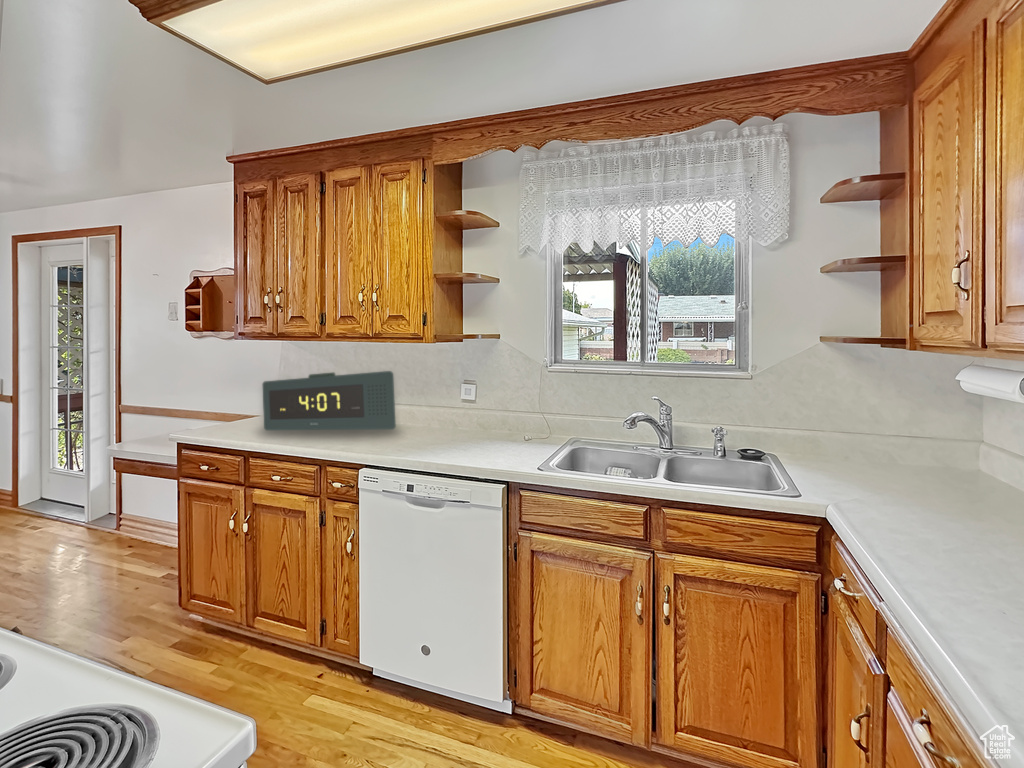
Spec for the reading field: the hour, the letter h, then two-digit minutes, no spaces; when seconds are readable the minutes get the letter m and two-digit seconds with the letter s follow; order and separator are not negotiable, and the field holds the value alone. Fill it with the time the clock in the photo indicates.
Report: 4h07
